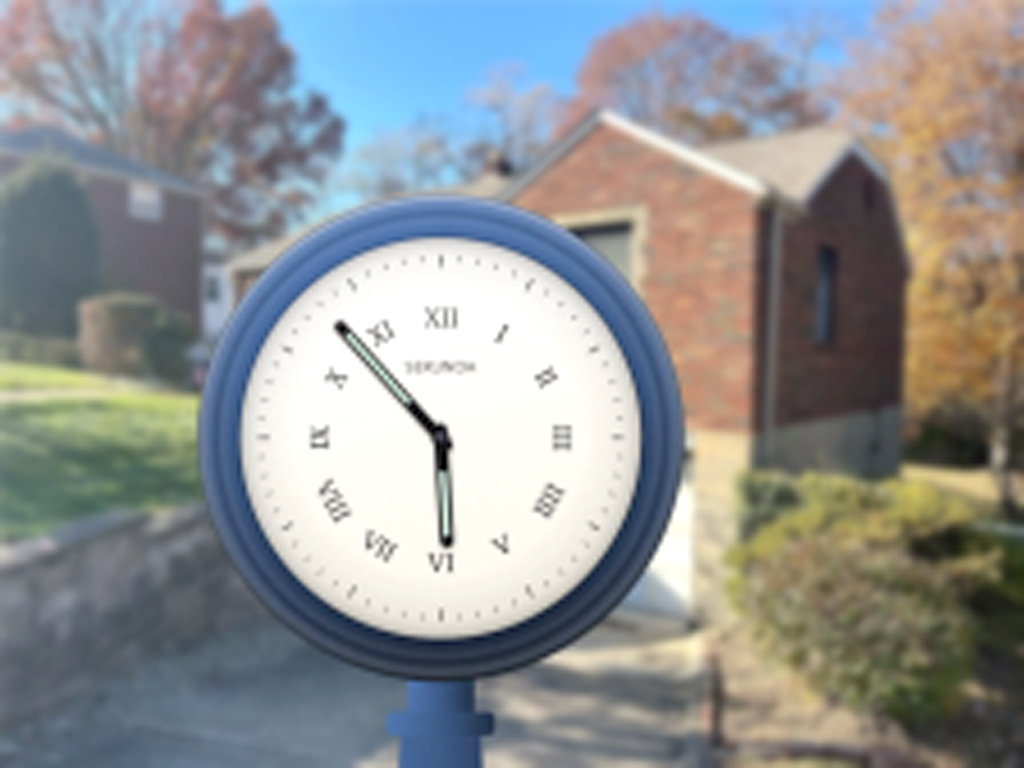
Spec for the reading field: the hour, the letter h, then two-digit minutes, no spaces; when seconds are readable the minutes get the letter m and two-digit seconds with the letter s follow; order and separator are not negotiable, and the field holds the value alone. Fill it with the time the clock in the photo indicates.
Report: 5h53
